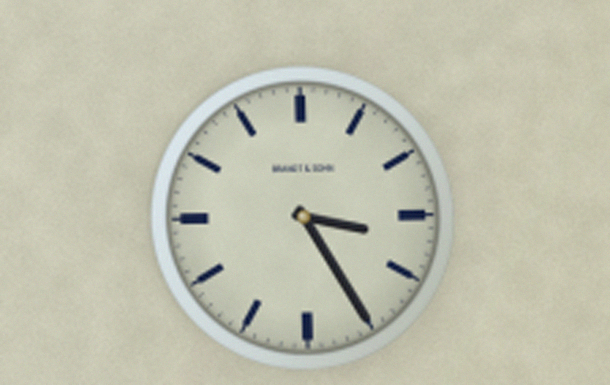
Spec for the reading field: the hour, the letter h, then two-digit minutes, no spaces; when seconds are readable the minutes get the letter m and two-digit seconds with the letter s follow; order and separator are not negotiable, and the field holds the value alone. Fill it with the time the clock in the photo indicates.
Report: 3h25
